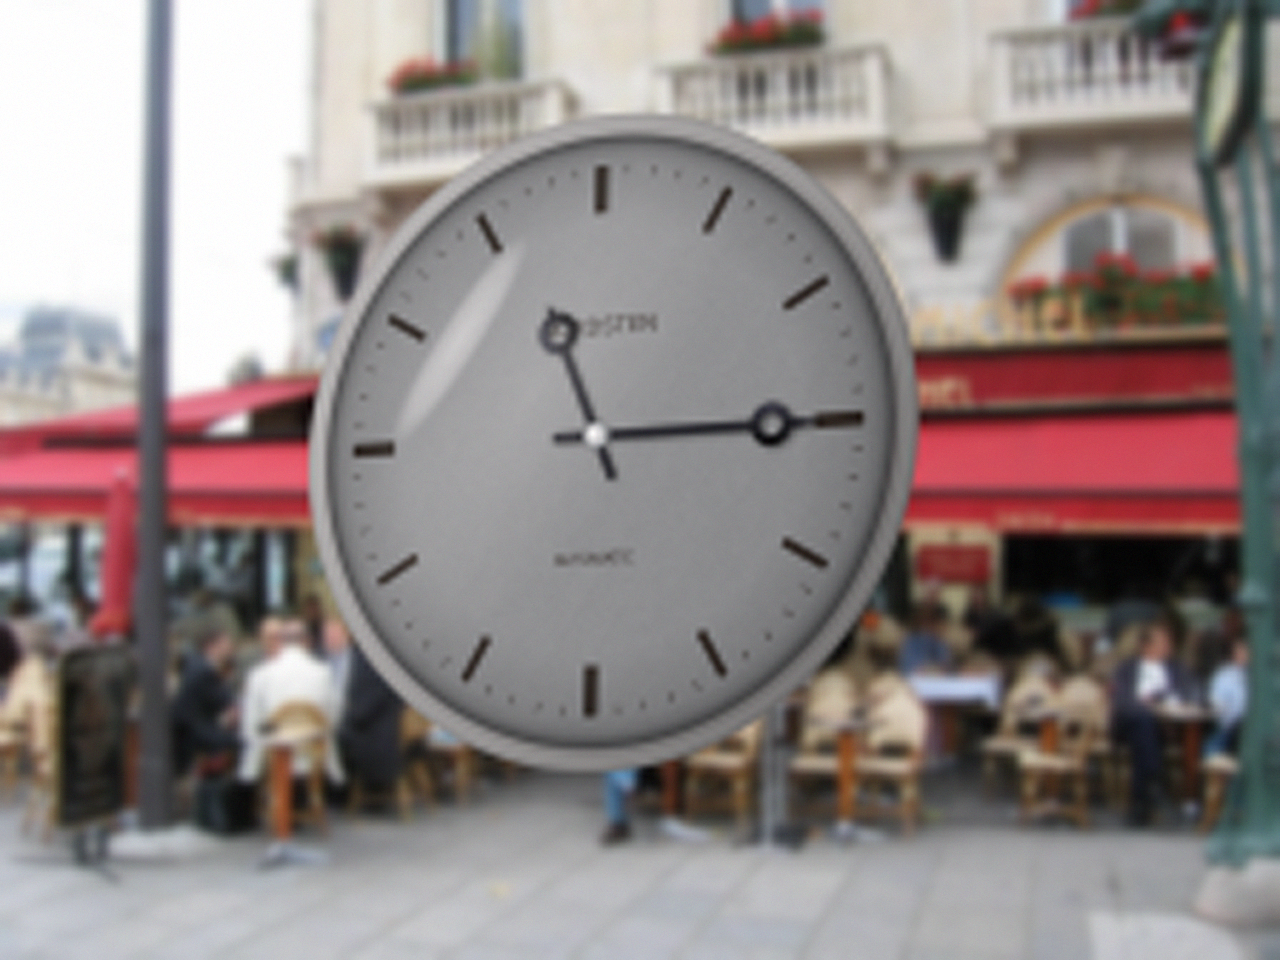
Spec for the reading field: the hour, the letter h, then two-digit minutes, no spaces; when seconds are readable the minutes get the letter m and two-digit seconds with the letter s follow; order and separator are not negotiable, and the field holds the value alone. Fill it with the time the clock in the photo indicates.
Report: 11h15
